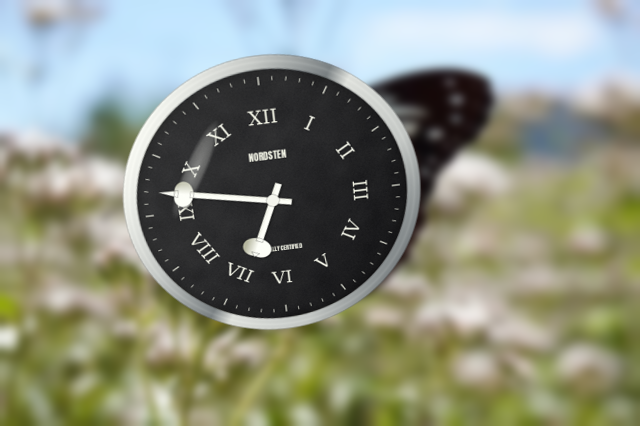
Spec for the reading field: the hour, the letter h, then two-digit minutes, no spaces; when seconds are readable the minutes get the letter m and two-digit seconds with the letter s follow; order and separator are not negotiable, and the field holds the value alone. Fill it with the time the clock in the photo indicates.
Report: 6h47
